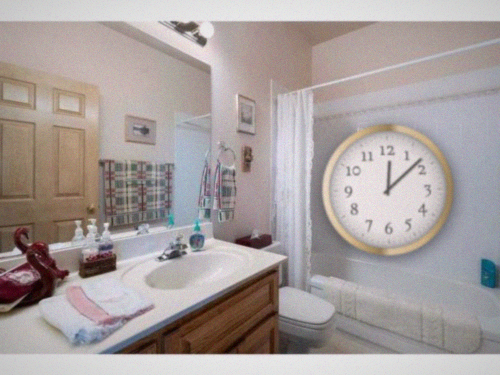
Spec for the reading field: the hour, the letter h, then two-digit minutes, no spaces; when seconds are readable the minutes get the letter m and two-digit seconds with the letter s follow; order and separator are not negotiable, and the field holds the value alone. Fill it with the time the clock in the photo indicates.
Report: 12h08
